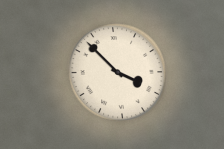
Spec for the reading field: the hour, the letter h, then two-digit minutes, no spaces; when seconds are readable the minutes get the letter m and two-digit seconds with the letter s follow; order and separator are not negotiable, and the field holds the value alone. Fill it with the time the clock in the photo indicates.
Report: 3h53
